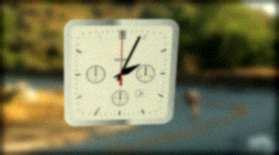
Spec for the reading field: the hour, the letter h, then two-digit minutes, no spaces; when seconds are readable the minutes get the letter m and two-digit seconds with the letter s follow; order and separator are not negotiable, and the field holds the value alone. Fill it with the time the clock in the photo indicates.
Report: 2h04
